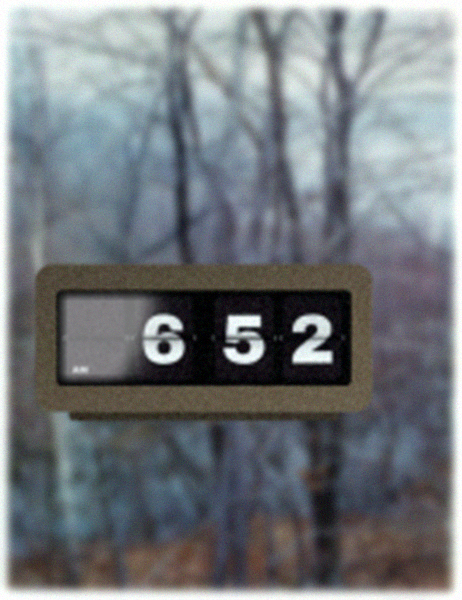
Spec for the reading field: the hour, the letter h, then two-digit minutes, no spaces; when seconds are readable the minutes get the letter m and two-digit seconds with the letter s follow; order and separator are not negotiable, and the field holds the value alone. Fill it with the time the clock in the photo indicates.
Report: 6h52
